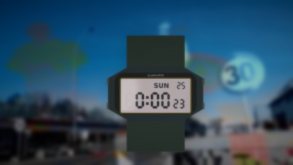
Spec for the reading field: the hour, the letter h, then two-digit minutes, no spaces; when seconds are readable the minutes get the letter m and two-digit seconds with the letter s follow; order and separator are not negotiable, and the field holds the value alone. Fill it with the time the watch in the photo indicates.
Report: 0h00m23s
